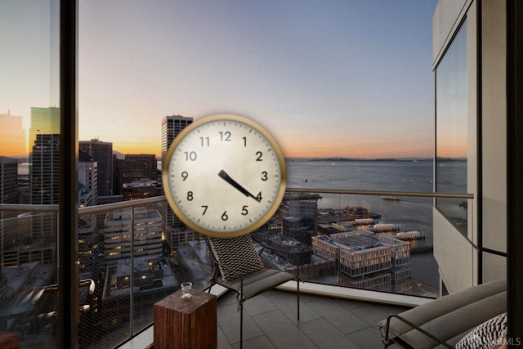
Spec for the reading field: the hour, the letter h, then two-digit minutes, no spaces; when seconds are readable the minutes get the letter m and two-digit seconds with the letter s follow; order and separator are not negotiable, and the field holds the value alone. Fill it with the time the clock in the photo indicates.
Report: 4h21
